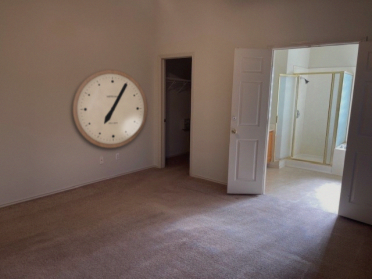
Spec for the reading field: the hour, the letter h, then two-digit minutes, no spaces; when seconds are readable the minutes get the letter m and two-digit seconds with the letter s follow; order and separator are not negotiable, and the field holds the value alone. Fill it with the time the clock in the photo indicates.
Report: 7h05
